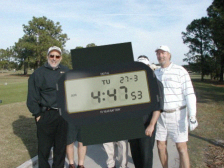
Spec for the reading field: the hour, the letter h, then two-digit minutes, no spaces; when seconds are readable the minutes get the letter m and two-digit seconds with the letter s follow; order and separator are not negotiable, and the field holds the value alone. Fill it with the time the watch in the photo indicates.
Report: 4h47m53s
